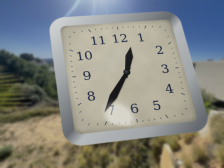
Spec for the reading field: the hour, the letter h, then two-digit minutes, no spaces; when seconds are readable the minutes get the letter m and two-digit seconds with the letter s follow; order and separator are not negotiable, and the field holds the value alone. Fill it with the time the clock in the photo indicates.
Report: 12h36
